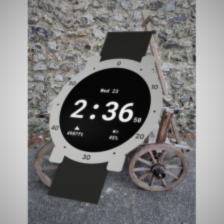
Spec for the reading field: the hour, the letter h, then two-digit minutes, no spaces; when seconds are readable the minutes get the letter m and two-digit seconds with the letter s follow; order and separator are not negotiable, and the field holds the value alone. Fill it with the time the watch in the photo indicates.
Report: 2h36
